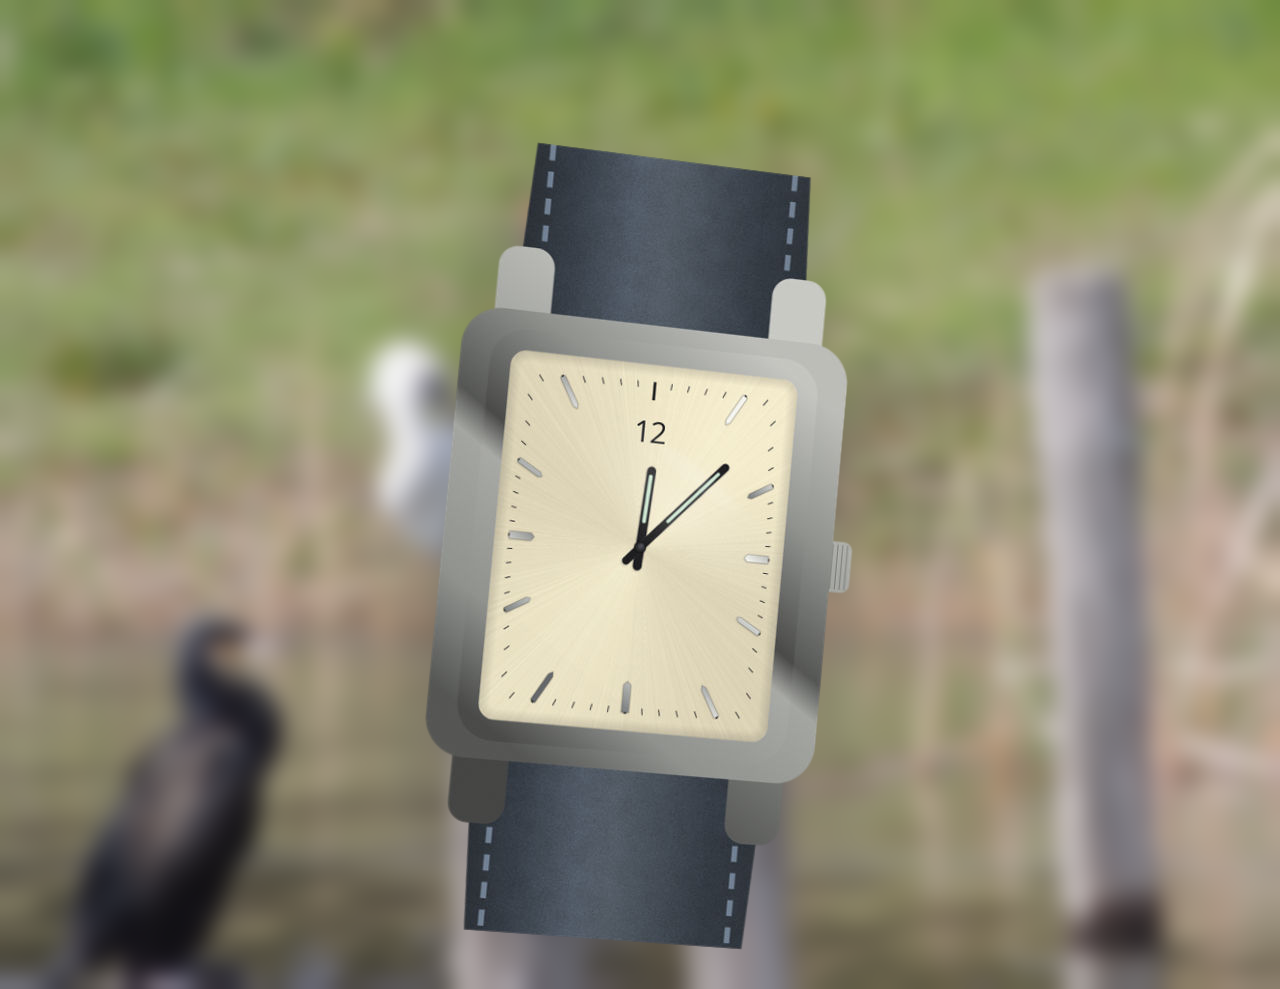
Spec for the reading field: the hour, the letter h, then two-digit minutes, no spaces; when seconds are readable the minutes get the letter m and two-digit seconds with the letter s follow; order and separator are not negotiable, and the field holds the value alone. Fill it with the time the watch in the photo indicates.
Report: 12h07
